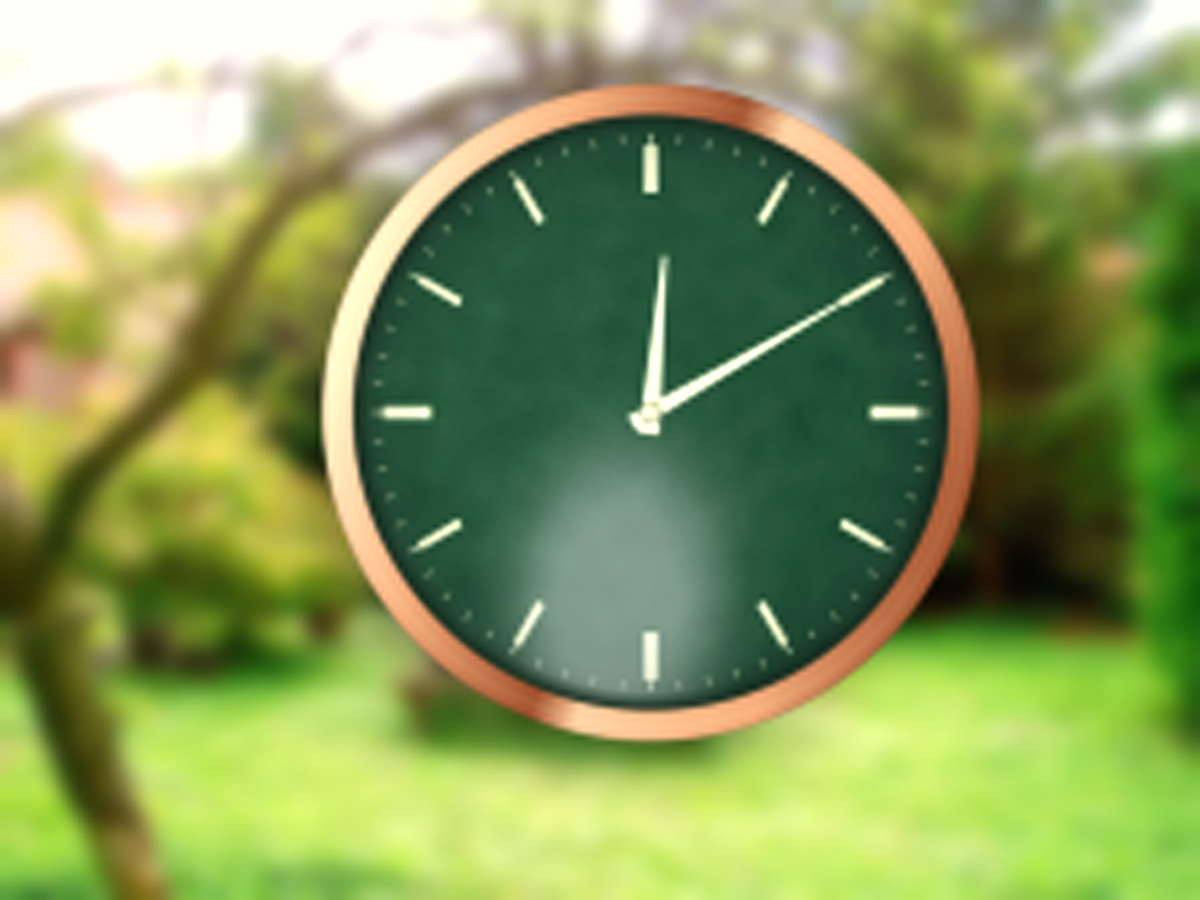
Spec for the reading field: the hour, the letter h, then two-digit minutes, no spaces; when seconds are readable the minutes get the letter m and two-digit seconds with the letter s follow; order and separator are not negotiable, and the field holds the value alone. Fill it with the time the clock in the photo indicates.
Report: 12h10
